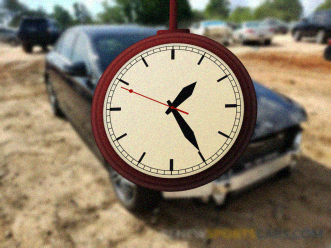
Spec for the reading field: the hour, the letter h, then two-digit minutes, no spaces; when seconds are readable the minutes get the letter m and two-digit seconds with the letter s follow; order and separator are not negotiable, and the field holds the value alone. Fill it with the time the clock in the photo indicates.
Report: 1h24m49s
